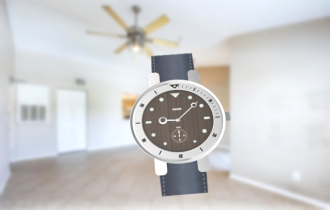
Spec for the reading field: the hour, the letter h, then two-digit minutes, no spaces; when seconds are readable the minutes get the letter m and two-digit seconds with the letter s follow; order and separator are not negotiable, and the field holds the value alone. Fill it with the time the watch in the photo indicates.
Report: 9h08
